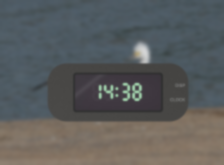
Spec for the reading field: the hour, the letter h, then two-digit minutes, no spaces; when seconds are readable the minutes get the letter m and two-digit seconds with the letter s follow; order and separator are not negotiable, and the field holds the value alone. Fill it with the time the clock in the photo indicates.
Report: 14h38
